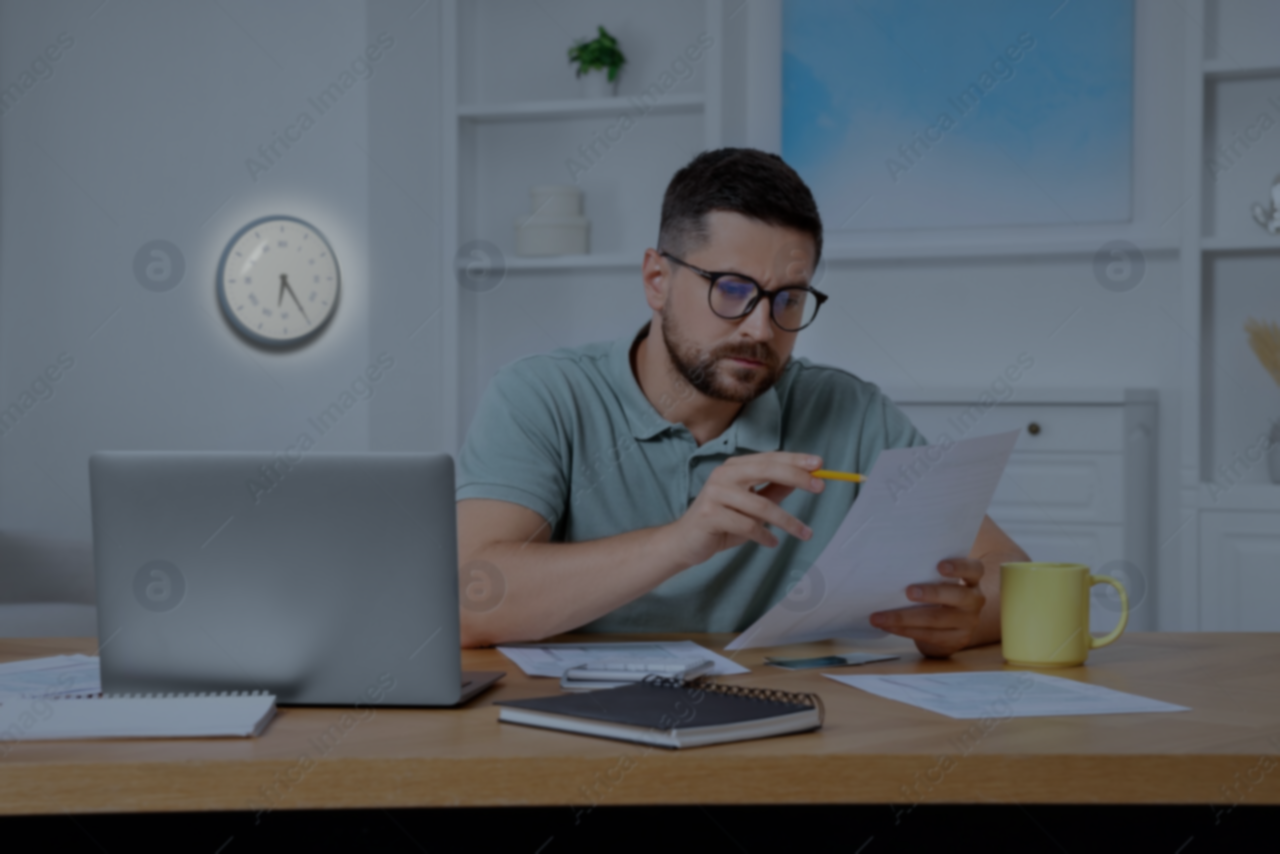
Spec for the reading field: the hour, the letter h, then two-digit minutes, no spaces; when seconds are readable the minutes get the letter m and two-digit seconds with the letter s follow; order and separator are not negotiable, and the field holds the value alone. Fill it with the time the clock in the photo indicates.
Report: 6h25
